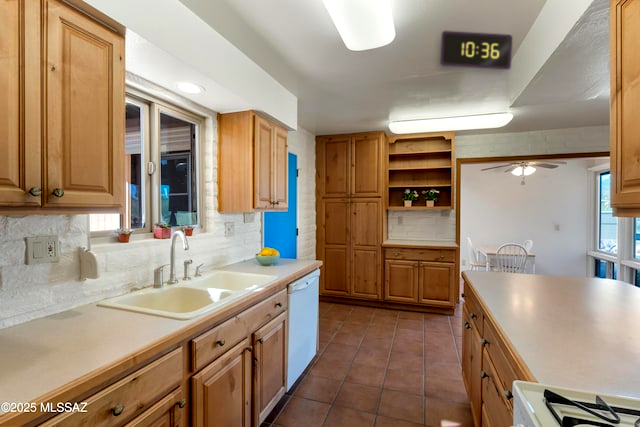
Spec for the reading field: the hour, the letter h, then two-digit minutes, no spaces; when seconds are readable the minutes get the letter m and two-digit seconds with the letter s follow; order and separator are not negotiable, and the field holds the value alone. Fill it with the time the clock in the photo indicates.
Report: 10h36
